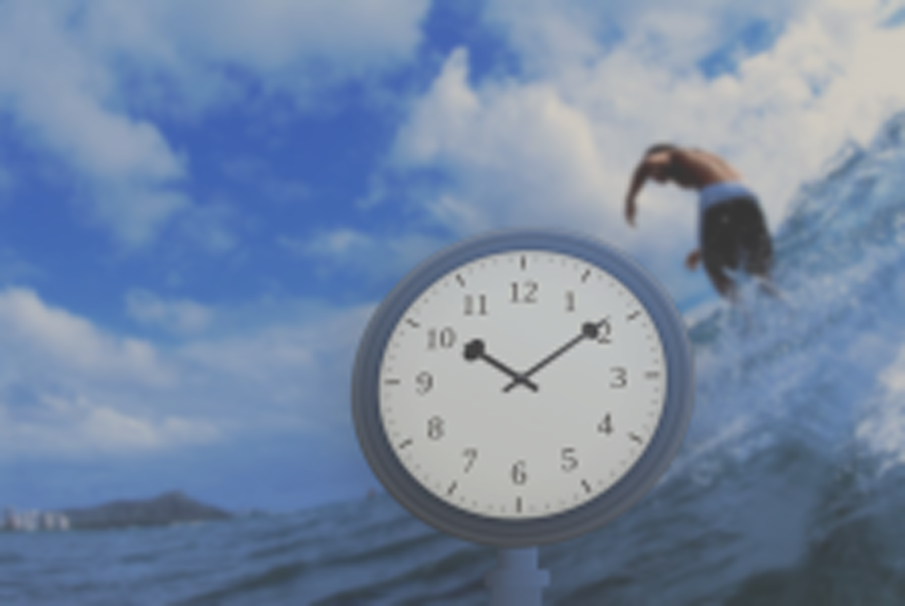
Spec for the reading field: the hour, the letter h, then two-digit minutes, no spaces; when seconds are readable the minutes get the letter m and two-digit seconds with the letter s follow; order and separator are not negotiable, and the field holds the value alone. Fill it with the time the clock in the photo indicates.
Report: 10h09
